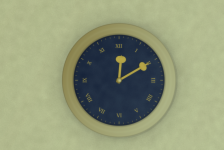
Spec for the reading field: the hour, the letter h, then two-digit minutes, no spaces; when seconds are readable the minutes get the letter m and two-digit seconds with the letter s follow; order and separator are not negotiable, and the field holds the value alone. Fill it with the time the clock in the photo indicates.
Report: 12h10
